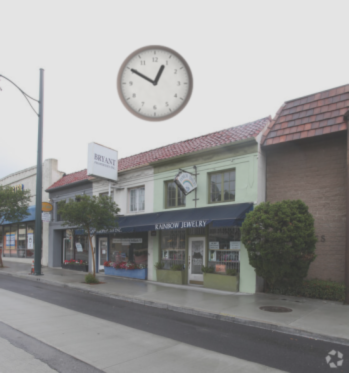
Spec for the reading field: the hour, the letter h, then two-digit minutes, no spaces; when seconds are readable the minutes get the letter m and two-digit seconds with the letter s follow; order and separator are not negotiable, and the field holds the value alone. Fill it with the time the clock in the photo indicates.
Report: 12h50
